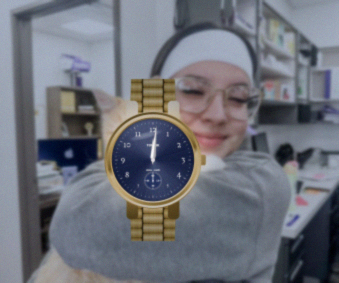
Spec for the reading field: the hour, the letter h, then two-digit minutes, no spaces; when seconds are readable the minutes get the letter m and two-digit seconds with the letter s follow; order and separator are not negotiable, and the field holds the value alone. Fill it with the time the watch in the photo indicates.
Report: 12h01
